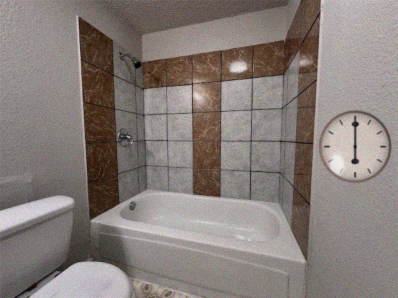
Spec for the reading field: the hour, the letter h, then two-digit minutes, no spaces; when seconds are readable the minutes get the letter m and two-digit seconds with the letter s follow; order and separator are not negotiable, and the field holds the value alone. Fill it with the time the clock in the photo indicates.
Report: 6h00
